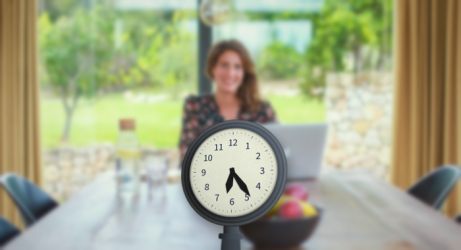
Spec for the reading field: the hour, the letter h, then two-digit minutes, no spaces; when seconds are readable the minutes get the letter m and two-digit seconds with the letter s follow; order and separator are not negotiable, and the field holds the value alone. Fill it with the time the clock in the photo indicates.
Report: 6h24
